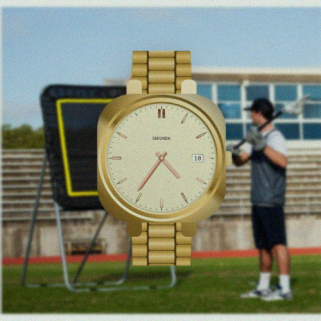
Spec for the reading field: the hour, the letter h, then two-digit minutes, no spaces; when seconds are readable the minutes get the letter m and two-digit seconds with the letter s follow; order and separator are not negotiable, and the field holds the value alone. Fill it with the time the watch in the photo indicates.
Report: 4h36
